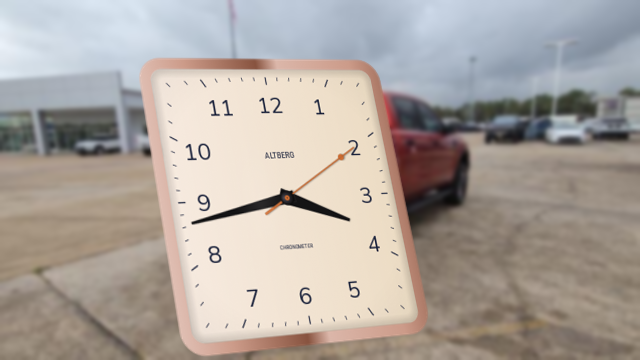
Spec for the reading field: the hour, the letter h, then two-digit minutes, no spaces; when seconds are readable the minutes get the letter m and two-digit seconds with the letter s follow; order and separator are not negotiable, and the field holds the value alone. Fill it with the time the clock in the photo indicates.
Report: 3h43m10s
